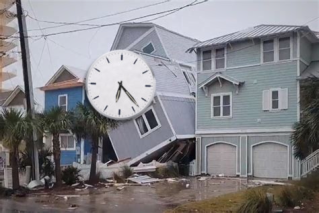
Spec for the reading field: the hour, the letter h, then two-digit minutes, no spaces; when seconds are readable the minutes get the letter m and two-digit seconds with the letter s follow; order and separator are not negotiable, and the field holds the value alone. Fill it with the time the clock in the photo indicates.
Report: 6h23
